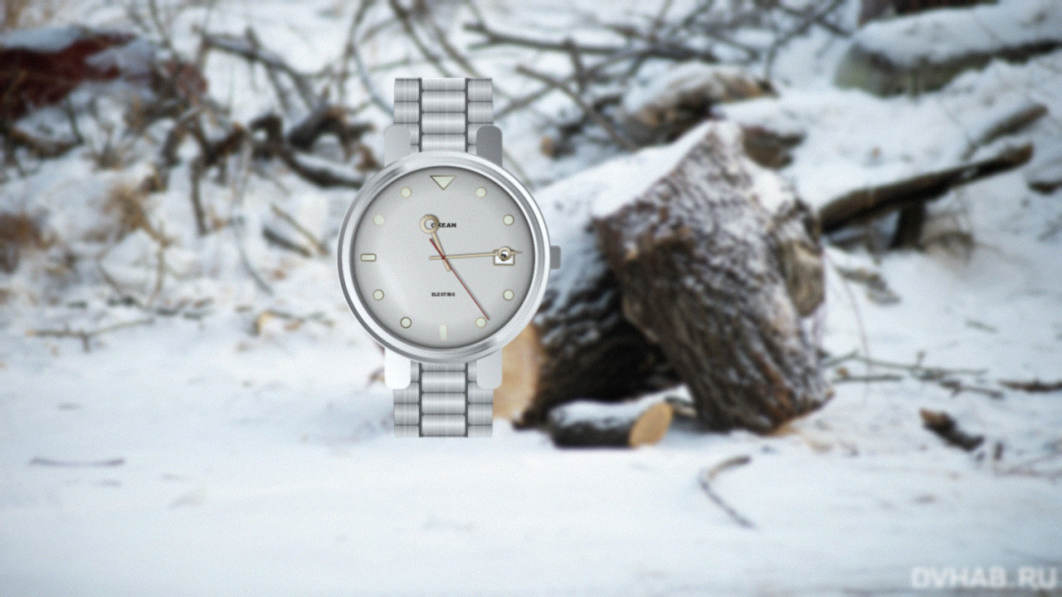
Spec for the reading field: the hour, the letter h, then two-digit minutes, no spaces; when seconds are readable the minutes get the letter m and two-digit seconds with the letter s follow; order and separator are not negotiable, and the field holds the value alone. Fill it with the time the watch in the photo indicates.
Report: 11h14m24s
